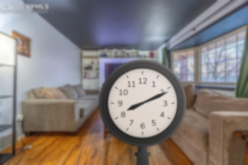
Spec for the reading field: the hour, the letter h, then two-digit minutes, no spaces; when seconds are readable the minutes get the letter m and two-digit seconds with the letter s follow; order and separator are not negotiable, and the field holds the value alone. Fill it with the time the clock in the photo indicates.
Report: 8h11
